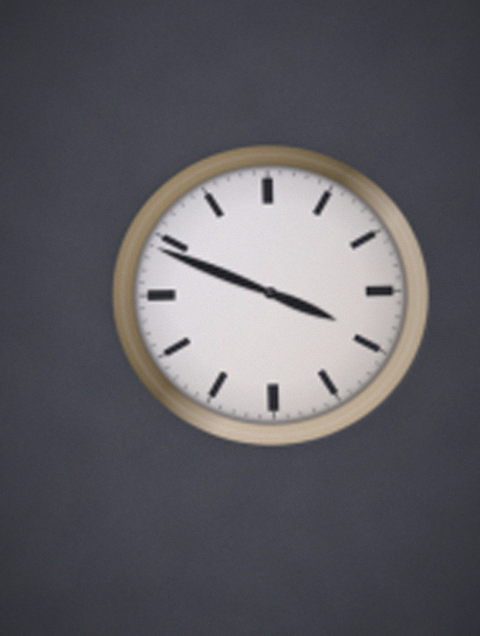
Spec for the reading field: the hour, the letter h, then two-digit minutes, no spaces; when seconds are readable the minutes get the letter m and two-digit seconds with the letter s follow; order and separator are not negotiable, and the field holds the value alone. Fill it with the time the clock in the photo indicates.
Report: 3h49
